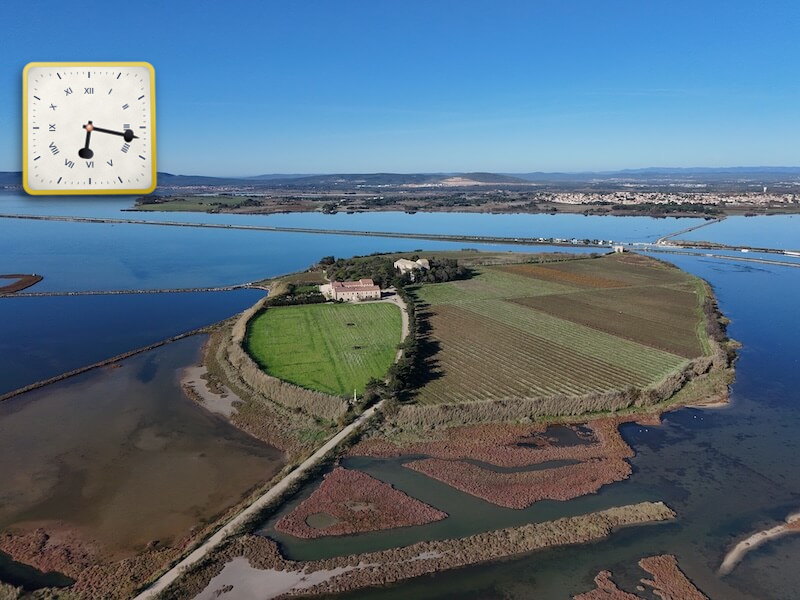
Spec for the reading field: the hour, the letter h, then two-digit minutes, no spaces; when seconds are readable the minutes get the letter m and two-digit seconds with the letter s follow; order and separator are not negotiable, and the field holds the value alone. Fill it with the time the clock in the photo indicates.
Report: 6h17
